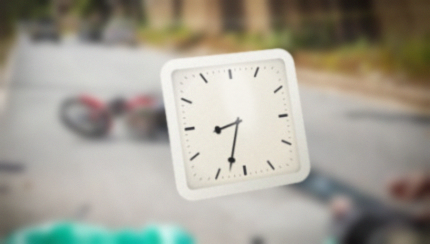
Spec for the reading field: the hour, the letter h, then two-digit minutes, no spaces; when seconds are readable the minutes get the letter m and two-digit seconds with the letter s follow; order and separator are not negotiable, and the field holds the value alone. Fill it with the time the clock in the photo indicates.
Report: 8h33
